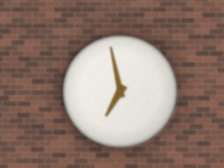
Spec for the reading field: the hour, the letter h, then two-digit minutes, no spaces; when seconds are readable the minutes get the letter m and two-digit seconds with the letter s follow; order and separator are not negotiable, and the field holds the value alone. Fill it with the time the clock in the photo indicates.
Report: 6h58
